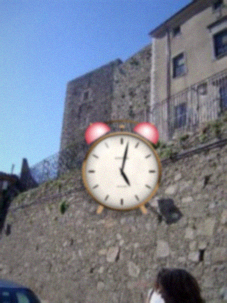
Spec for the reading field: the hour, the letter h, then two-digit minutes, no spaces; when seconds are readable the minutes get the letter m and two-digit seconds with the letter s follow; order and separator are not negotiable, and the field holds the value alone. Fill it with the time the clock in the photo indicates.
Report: 5h02
